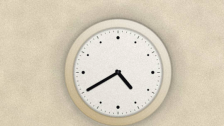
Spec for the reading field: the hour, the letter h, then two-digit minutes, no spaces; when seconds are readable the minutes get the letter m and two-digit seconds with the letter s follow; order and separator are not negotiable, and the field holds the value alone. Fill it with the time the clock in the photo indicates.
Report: 4h40
